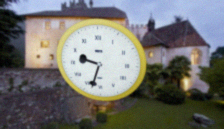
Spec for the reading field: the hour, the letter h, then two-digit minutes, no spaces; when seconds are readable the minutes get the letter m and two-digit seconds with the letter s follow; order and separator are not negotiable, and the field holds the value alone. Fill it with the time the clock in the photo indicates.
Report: 9h33
